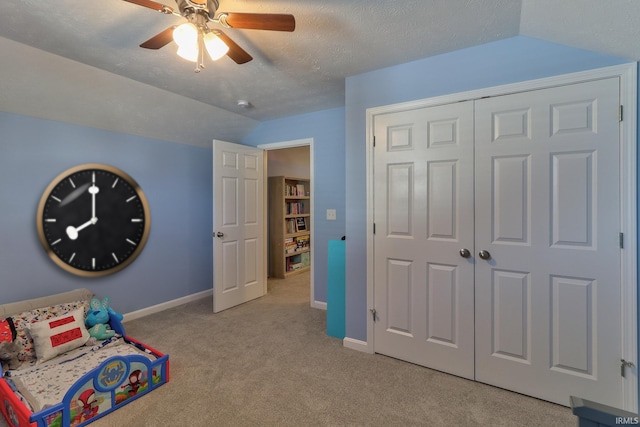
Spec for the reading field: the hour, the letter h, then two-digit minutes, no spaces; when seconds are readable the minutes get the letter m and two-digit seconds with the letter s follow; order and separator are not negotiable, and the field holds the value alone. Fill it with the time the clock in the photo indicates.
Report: 8h00
